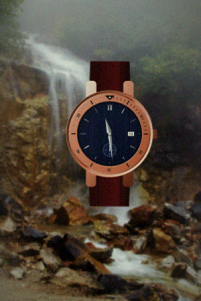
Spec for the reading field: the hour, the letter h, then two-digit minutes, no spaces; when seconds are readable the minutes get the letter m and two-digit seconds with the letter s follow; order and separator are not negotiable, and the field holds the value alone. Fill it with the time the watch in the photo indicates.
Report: 11h29
